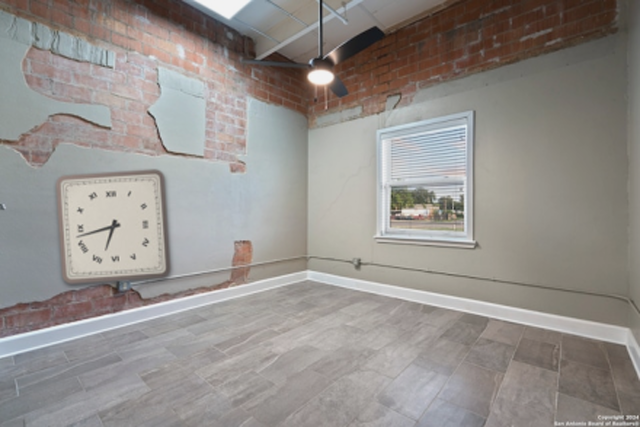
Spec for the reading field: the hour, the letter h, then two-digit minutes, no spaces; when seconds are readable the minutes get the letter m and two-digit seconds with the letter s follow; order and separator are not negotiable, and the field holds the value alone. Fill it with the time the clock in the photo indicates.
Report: 6h43
